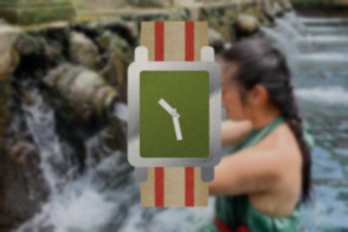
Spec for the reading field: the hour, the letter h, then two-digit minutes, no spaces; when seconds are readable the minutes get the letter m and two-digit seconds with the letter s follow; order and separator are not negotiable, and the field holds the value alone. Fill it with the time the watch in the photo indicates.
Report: 10h28
